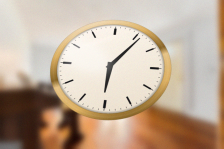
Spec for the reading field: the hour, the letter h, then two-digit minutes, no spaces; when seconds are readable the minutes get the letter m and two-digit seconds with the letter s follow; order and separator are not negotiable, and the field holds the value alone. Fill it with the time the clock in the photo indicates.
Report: 6h06
